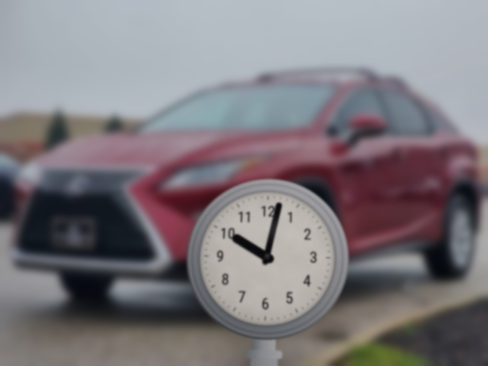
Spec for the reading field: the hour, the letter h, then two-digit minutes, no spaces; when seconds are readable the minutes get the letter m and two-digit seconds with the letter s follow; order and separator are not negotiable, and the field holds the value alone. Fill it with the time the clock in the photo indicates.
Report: 10h02
